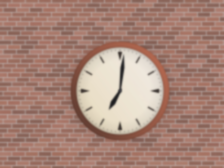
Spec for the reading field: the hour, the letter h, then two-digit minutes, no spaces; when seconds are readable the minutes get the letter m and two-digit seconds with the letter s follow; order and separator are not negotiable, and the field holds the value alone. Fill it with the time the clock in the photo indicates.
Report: 7h01
